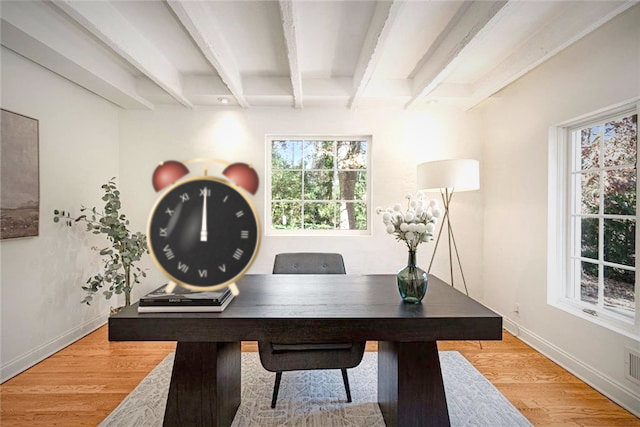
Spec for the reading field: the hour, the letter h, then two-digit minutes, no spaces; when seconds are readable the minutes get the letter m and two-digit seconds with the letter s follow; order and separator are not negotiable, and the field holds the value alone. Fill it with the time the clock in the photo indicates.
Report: 12h00
